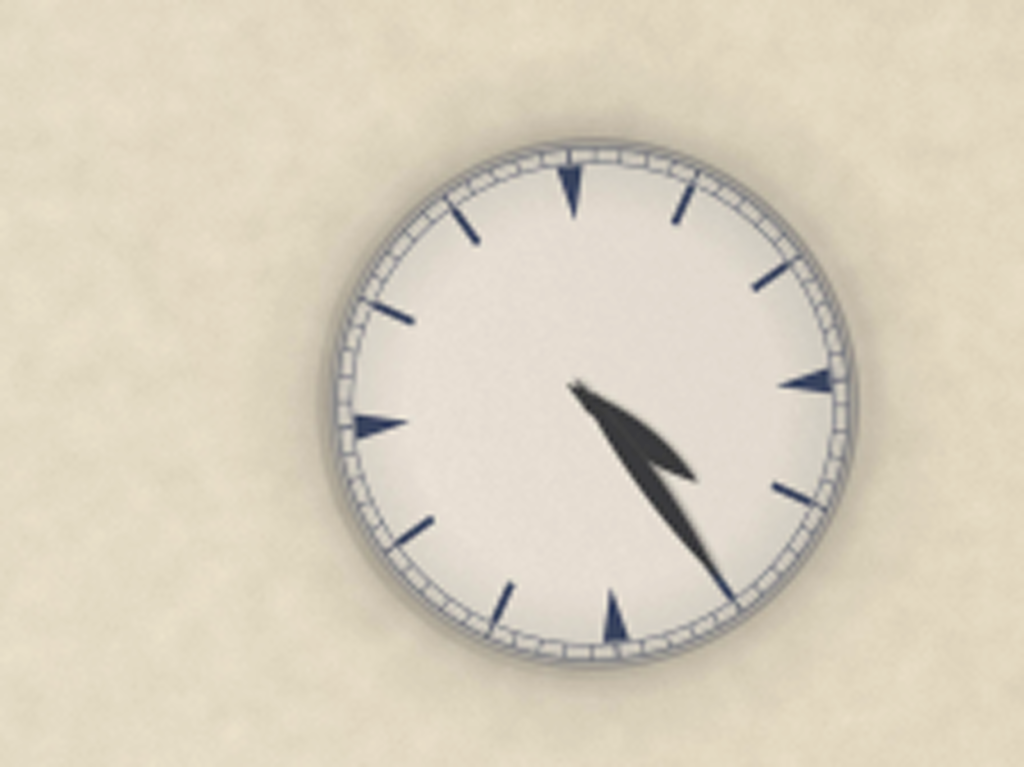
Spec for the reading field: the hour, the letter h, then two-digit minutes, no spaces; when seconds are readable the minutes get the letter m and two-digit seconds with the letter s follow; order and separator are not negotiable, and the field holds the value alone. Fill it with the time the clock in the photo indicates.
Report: 4h25
